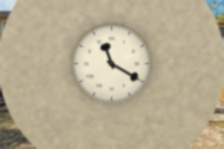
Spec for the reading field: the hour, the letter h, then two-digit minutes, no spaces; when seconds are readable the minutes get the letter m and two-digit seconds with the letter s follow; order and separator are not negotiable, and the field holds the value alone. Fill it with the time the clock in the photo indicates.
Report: 11h20
